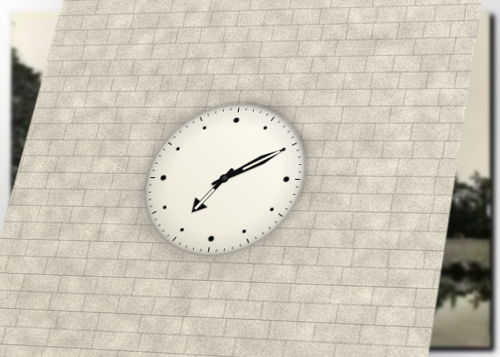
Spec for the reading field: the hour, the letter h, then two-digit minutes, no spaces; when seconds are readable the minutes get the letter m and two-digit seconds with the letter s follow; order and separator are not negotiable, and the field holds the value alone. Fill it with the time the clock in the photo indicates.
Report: 7h10
